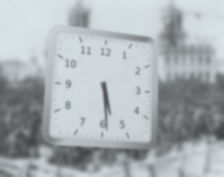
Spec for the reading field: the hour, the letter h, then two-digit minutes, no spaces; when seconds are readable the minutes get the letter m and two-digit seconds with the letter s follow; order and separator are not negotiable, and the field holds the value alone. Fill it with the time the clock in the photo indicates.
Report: 5h29
